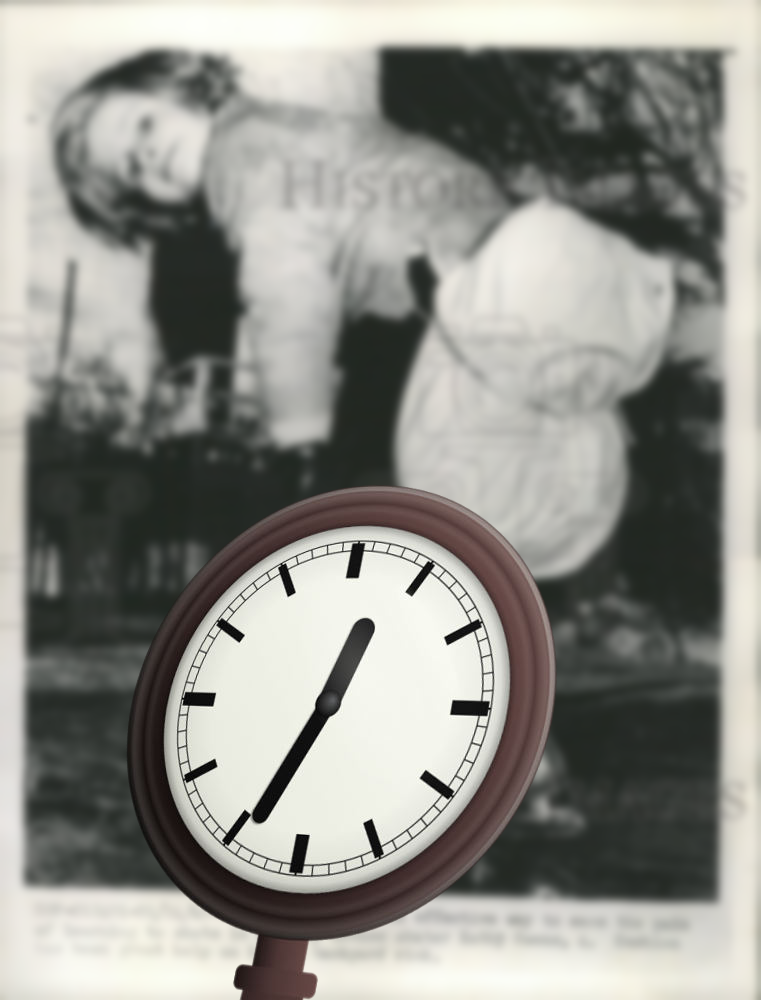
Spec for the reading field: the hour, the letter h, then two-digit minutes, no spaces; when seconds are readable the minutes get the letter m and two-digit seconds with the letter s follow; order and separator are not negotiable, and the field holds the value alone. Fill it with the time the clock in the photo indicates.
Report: 12h34
